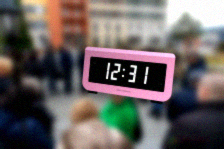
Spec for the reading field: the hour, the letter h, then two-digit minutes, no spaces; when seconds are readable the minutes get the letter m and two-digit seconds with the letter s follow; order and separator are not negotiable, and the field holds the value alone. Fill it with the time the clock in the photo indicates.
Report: 12h31
